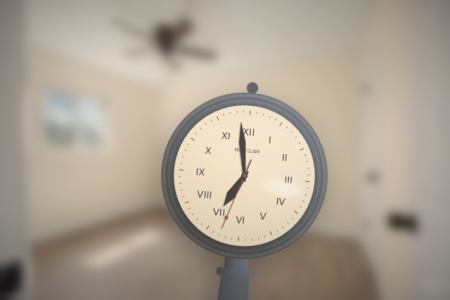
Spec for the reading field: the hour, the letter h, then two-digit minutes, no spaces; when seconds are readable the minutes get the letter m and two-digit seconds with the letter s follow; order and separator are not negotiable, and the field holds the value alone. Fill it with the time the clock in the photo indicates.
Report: 6h58m33s
